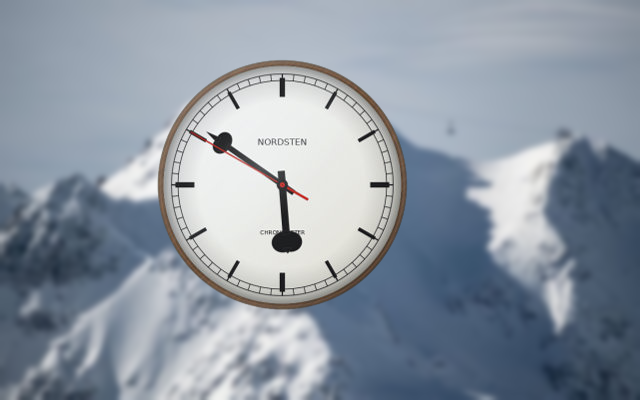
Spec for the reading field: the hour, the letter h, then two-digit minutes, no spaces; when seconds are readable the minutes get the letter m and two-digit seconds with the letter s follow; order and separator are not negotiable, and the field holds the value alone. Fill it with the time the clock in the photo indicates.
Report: 5h50m50s
